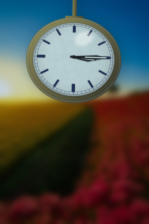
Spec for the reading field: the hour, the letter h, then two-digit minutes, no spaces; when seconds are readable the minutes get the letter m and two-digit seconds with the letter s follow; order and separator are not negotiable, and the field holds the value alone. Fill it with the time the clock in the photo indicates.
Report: 3h15
